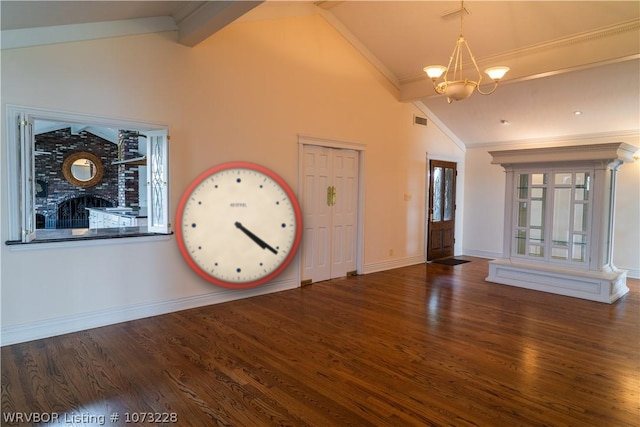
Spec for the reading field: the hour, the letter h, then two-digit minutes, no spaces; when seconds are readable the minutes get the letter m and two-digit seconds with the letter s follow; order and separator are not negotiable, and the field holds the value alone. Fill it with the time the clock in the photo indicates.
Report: 4h21
